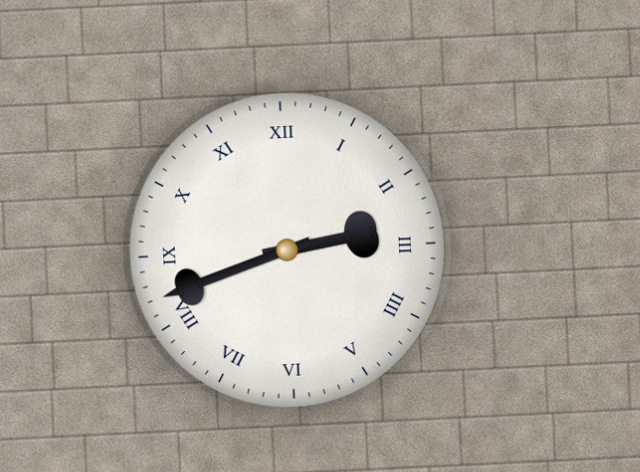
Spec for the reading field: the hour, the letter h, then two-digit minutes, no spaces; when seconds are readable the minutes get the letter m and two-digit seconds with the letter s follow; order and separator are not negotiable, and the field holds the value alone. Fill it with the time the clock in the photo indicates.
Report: 2h42
